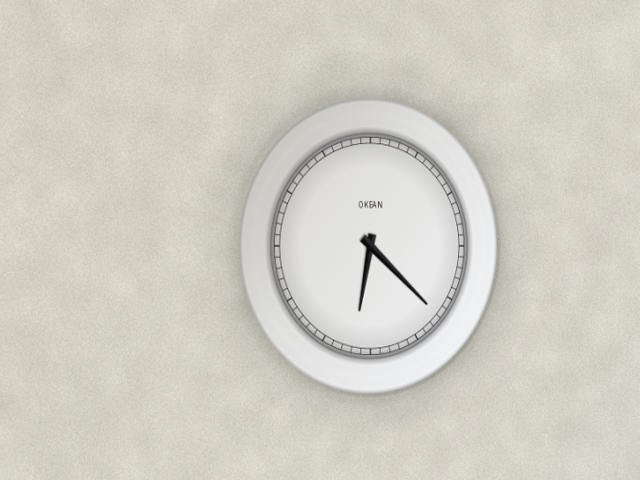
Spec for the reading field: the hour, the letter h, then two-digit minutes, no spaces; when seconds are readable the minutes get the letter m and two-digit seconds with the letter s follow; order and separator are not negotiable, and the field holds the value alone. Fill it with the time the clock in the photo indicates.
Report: 6h22
